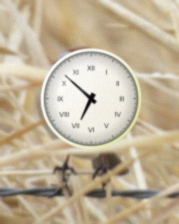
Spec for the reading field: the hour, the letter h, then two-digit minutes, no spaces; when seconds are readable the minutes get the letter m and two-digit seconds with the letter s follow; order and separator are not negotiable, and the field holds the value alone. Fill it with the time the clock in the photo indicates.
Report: 6h52
